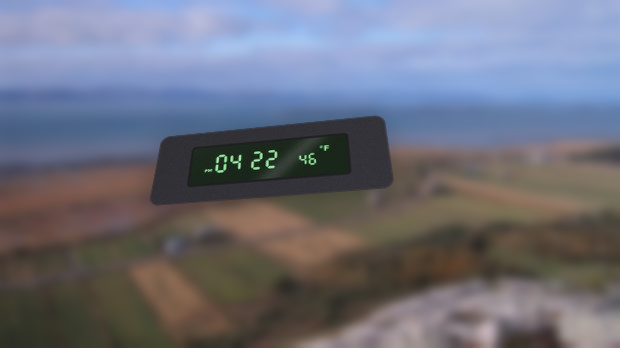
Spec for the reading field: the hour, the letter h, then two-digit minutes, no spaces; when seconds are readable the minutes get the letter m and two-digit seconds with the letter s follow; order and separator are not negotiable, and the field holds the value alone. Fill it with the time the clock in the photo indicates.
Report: 4h22
